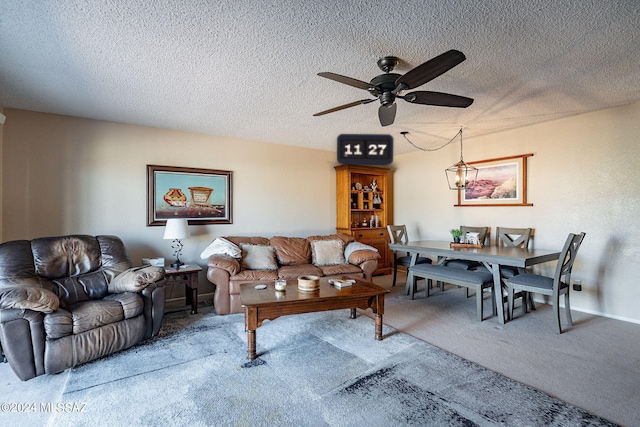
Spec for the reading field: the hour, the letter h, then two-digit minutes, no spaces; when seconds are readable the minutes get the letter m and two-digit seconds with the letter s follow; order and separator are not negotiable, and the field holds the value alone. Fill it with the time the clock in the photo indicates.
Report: 11h27
